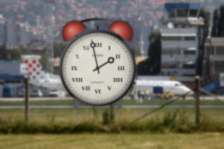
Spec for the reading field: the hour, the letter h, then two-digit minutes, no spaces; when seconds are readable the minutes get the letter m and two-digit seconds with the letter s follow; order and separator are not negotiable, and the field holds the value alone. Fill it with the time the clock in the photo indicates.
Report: 1h58
